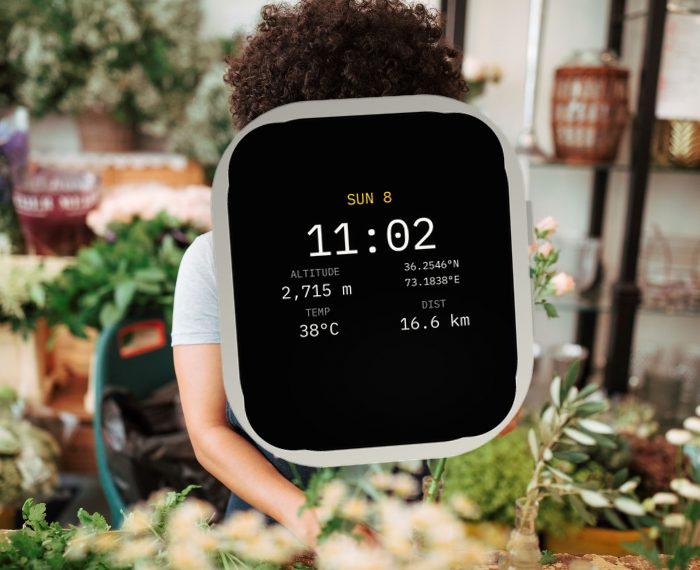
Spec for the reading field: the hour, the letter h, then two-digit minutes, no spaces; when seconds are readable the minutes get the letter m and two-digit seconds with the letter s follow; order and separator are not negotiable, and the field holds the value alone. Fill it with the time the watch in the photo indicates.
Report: 11h02
